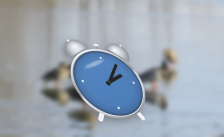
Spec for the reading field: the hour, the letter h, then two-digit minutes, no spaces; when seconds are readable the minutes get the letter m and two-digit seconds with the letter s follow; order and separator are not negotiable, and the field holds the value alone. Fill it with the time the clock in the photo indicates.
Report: 2h06
